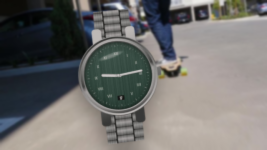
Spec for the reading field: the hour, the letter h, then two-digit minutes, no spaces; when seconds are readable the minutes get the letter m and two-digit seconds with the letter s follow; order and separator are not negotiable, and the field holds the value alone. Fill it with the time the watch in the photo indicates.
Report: 9h14
